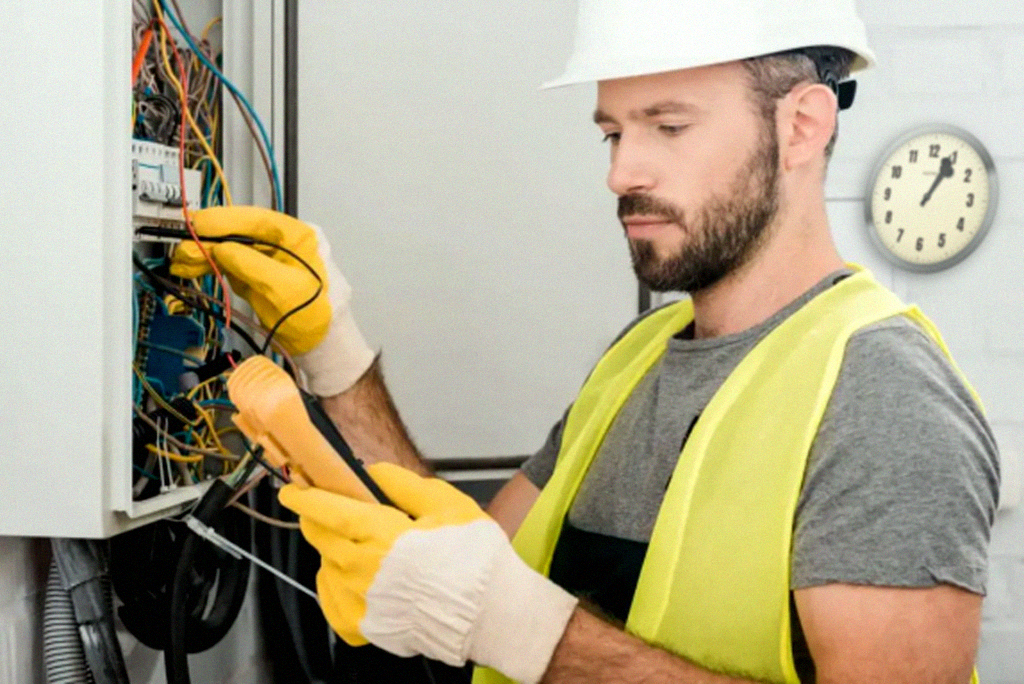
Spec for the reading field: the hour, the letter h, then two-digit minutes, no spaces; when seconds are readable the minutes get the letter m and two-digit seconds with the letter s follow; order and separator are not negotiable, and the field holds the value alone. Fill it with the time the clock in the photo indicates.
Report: 1h04
